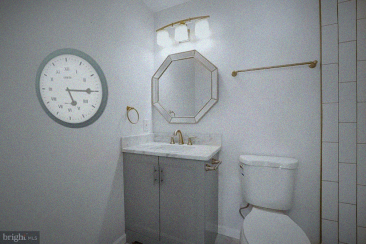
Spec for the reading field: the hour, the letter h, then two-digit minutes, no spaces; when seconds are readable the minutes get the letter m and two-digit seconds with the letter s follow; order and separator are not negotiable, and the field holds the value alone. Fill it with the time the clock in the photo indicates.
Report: 5h15
